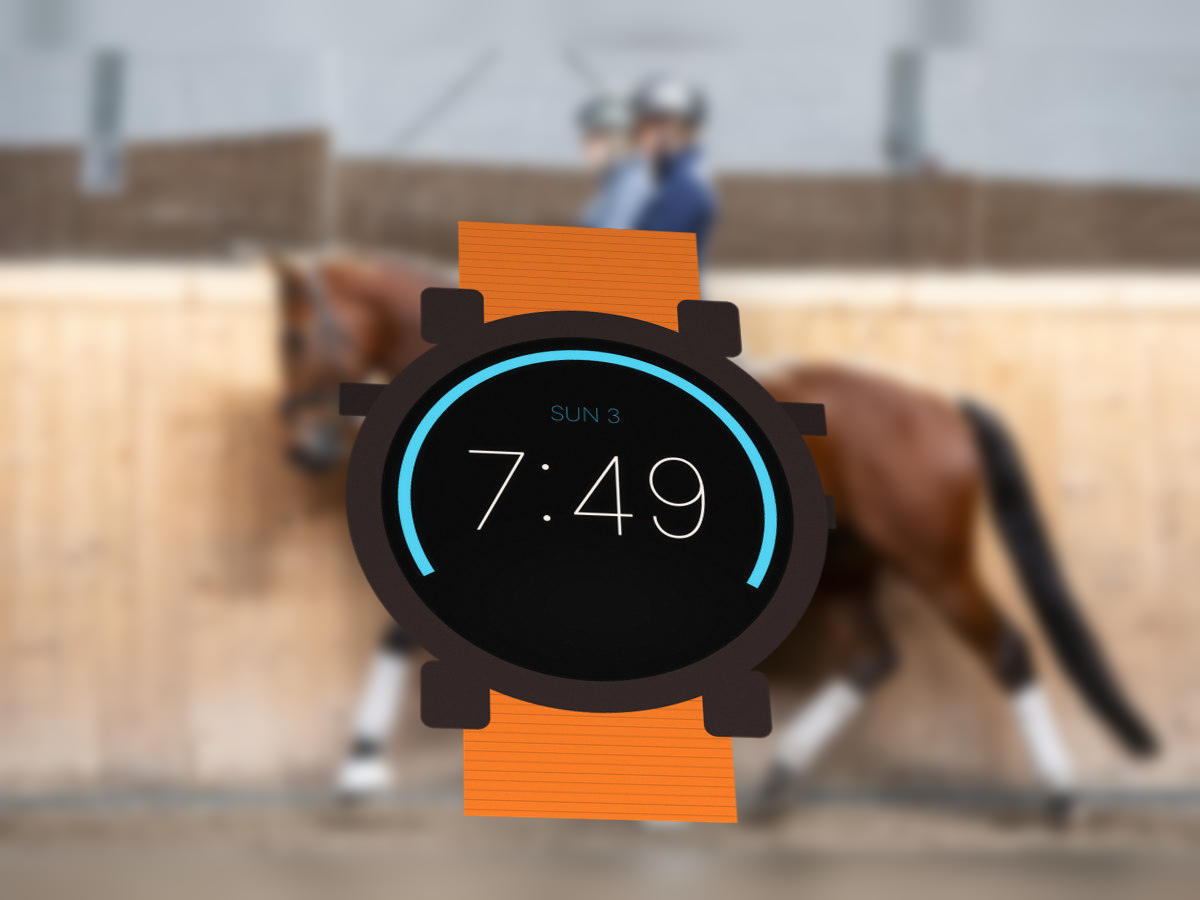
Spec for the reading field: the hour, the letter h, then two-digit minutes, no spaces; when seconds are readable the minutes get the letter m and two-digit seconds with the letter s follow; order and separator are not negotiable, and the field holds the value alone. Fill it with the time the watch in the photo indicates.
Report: 7h49
